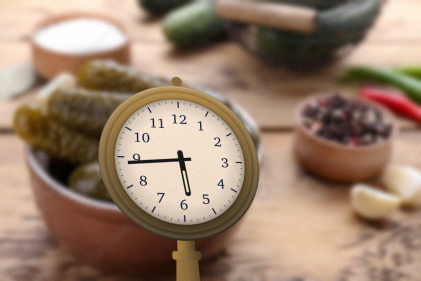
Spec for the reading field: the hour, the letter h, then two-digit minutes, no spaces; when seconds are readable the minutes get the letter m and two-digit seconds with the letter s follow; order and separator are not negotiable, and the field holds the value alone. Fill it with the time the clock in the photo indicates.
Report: 5h44
